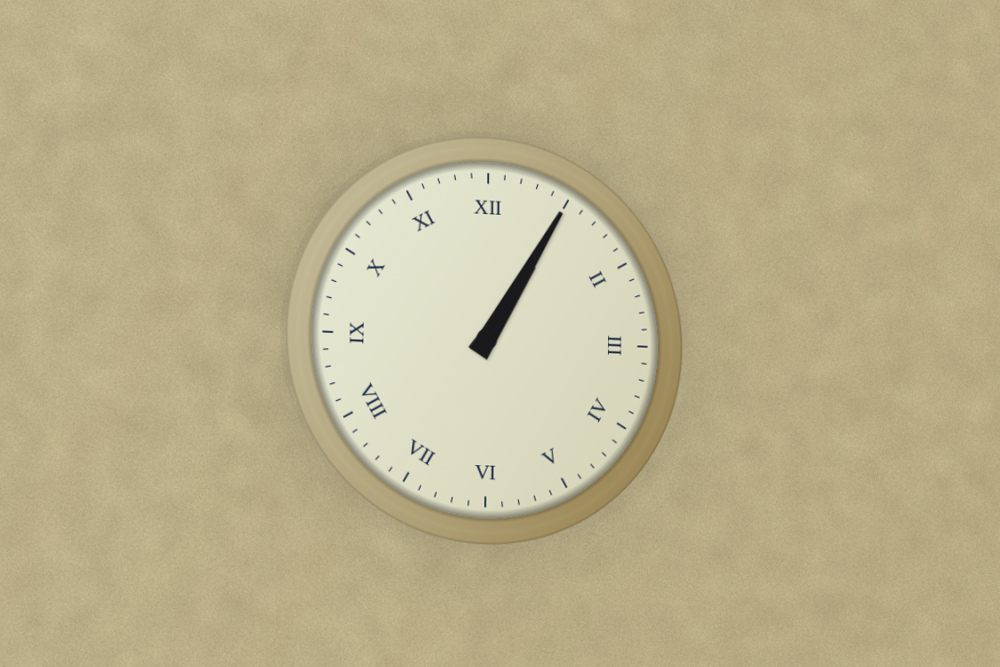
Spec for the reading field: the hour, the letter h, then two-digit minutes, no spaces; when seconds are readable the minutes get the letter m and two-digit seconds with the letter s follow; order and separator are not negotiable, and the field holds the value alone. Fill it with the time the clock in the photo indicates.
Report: 1h05
